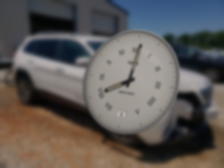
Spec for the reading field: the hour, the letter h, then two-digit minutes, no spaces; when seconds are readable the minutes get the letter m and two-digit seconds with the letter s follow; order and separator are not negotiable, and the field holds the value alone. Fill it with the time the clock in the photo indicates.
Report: 8h01
